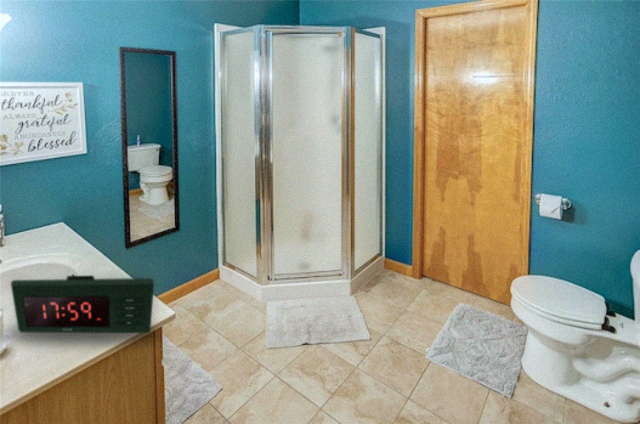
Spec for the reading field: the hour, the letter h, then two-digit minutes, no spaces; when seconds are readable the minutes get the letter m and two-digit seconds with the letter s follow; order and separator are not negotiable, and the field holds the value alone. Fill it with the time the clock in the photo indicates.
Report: 17h59
